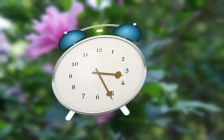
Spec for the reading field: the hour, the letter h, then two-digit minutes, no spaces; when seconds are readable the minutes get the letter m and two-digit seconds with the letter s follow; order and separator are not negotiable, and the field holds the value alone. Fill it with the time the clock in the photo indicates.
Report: 3h26
